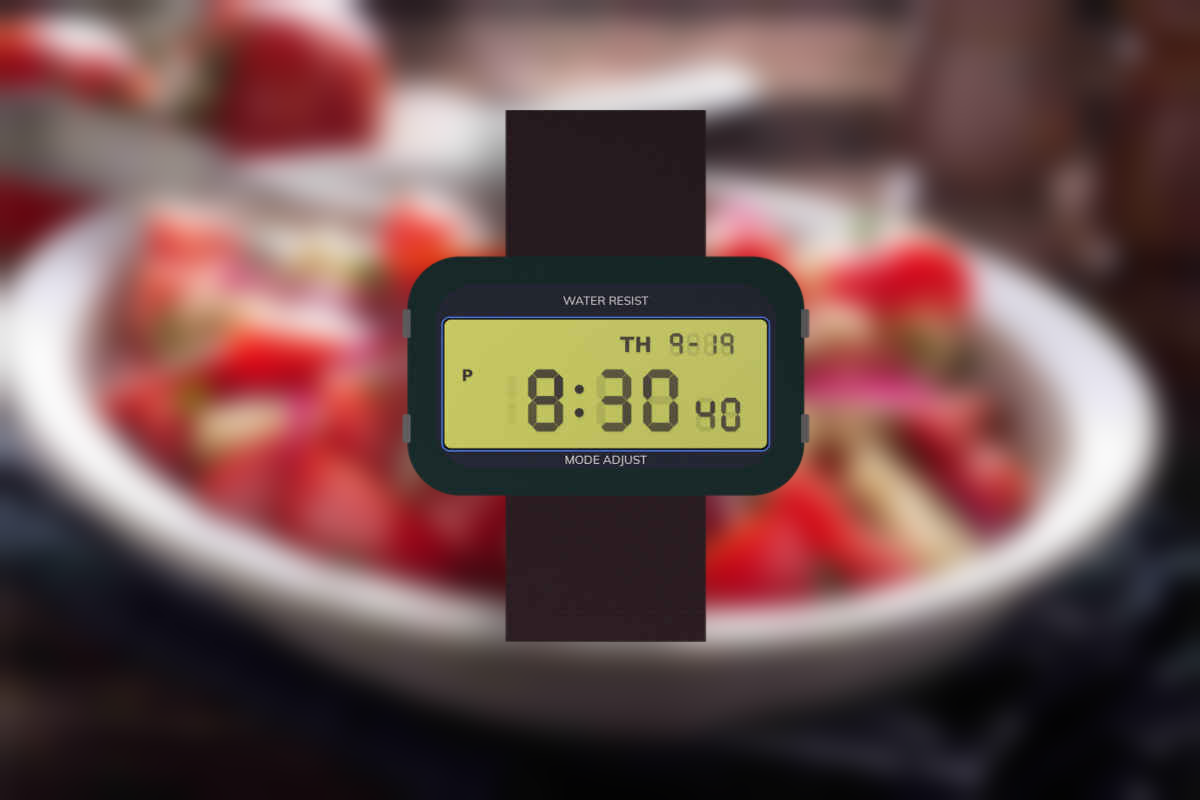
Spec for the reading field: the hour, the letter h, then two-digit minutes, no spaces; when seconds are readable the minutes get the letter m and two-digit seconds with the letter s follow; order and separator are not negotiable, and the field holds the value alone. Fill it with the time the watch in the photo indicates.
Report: 8h30m40s
